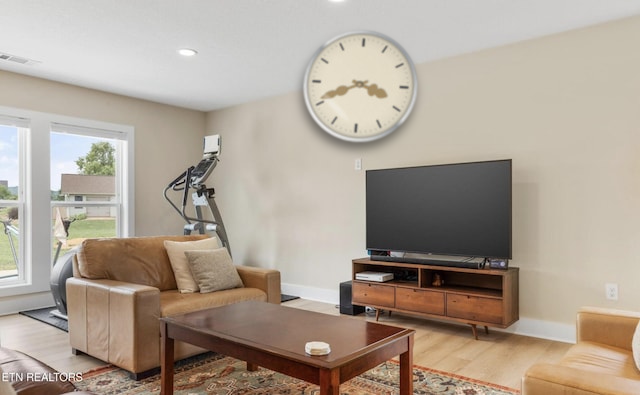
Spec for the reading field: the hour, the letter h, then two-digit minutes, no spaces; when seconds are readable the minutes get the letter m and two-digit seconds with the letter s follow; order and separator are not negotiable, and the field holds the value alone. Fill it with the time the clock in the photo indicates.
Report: 3h41
